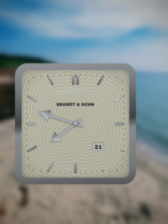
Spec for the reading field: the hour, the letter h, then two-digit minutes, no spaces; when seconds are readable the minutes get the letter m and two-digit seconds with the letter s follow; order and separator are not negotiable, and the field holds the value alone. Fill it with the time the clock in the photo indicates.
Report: 7h48
